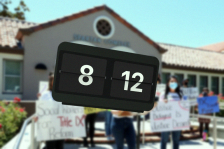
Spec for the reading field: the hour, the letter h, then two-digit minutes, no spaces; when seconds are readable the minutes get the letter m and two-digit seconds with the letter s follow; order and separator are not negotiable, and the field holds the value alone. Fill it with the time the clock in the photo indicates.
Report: 8h12
